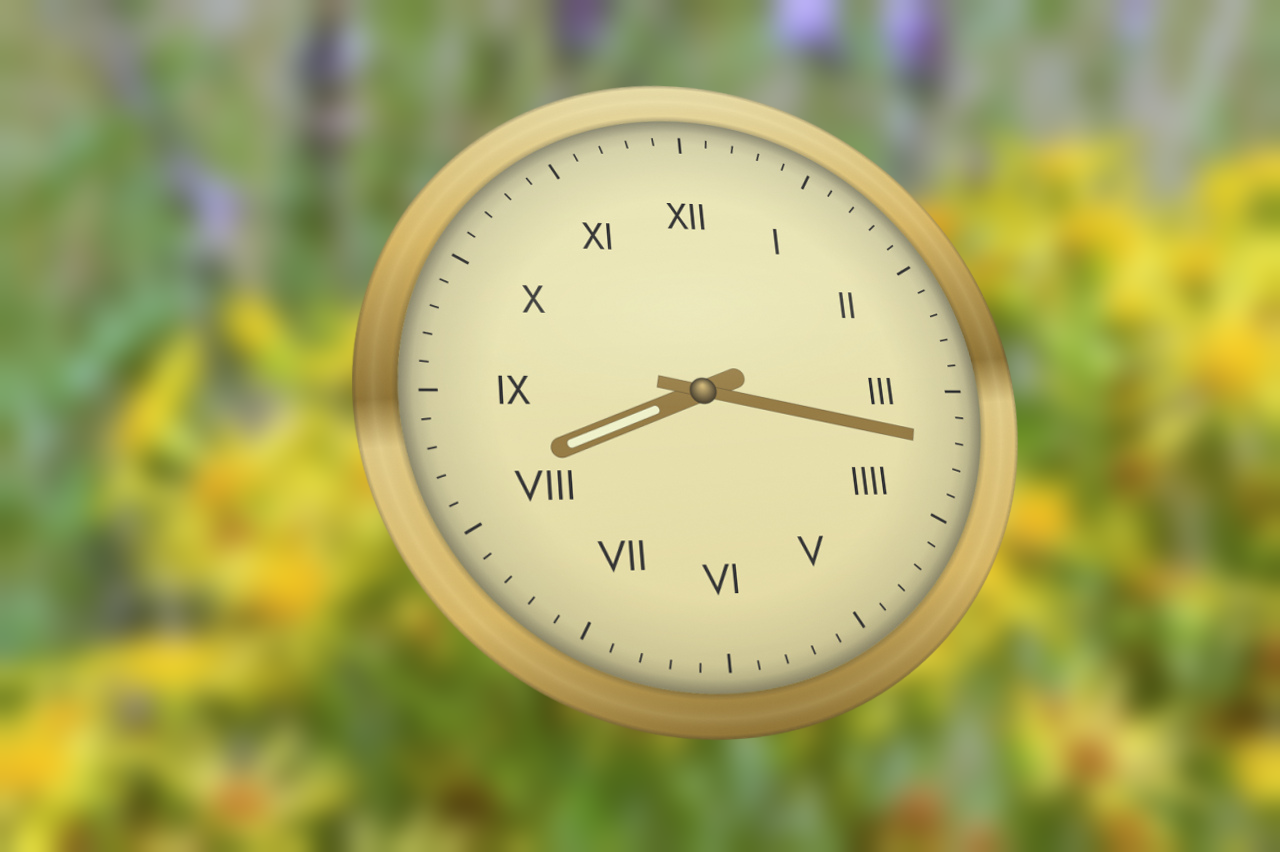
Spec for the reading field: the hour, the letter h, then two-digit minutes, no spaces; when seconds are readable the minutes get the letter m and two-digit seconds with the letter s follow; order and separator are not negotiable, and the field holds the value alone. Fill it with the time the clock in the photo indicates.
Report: 8h17
